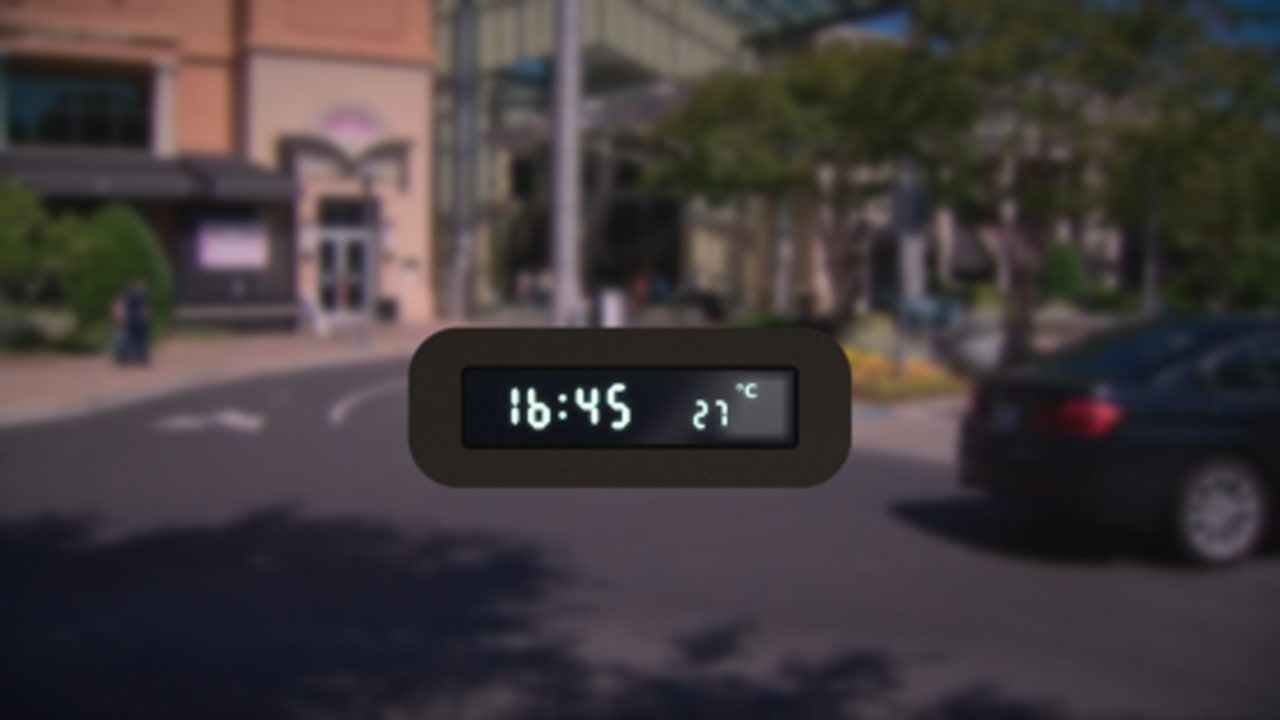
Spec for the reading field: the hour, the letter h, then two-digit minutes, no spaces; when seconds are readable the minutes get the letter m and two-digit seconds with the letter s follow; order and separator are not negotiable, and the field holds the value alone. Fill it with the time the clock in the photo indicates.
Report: 16h45
